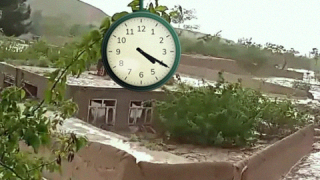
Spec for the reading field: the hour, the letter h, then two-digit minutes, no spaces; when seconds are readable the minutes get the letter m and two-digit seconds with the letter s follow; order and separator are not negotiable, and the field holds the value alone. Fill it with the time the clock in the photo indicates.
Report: 4h20
